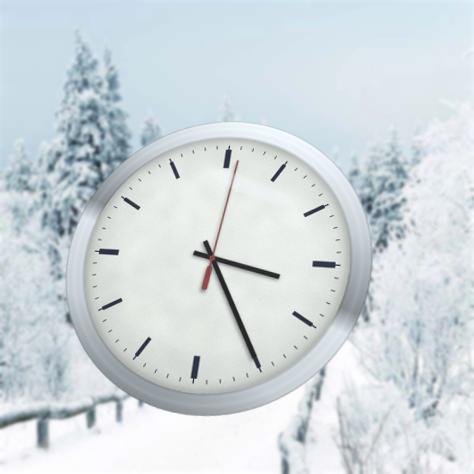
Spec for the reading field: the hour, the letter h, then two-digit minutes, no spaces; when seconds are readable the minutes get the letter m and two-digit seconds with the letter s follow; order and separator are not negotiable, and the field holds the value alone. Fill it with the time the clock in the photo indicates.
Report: 3h25m01s
